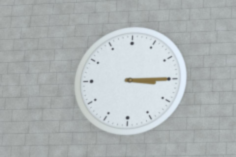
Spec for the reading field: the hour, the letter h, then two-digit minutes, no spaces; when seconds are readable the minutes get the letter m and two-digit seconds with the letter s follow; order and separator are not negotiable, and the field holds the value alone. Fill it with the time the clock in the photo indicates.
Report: 3h15
